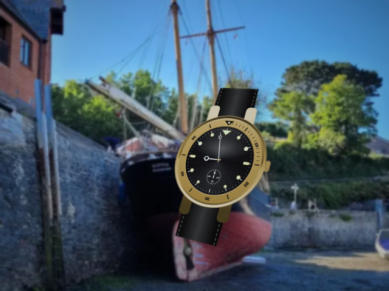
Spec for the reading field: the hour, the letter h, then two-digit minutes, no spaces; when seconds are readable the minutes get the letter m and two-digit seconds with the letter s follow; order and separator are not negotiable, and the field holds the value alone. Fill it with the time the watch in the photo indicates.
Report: 8h58
